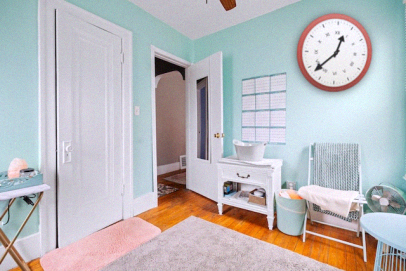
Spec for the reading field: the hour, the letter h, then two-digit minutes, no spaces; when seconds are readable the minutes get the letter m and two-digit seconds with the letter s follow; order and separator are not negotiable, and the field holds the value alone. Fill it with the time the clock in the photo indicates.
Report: 12h38
